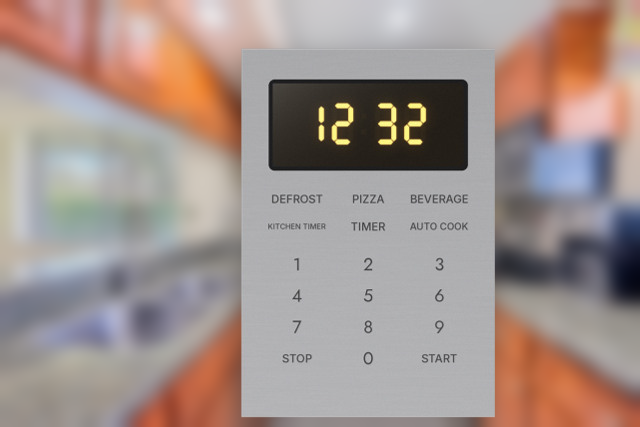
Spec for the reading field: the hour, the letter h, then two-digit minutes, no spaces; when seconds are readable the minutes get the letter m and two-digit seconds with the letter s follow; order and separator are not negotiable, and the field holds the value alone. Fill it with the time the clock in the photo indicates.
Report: 12h32
